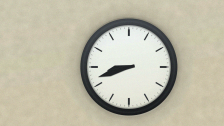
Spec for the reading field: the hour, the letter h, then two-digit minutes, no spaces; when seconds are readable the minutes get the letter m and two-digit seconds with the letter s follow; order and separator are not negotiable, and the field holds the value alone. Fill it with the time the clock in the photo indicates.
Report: 8h42
